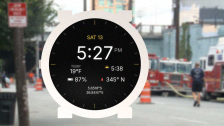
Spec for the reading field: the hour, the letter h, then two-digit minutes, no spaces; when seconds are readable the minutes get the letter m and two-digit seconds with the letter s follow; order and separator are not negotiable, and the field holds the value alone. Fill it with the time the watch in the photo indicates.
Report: 5h27
